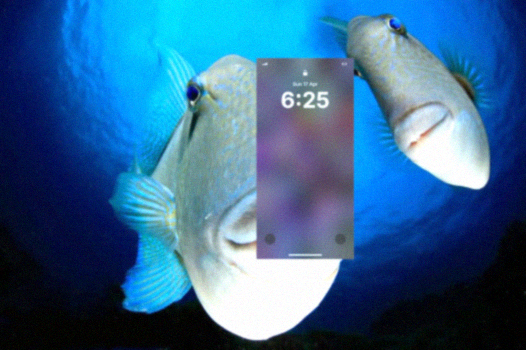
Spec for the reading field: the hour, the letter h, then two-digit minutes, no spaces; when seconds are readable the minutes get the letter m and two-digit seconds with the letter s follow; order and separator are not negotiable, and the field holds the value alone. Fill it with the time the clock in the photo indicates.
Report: 6h25
